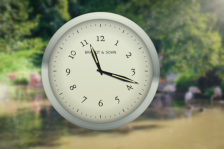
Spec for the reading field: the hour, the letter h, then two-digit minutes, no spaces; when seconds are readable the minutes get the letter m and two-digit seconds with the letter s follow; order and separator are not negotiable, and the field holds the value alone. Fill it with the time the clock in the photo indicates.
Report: 11h18
